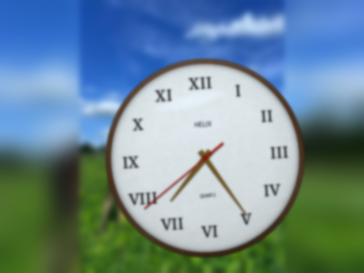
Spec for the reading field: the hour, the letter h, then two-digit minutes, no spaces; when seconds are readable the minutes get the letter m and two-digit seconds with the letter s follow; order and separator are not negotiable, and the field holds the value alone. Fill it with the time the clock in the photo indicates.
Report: 7h24m39s
